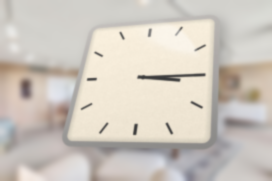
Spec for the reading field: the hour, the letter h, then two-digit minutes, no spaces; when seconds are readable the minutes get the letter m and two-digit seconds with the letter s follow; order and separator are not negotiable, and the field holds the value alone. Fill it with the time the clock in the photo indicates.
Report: 3h15
